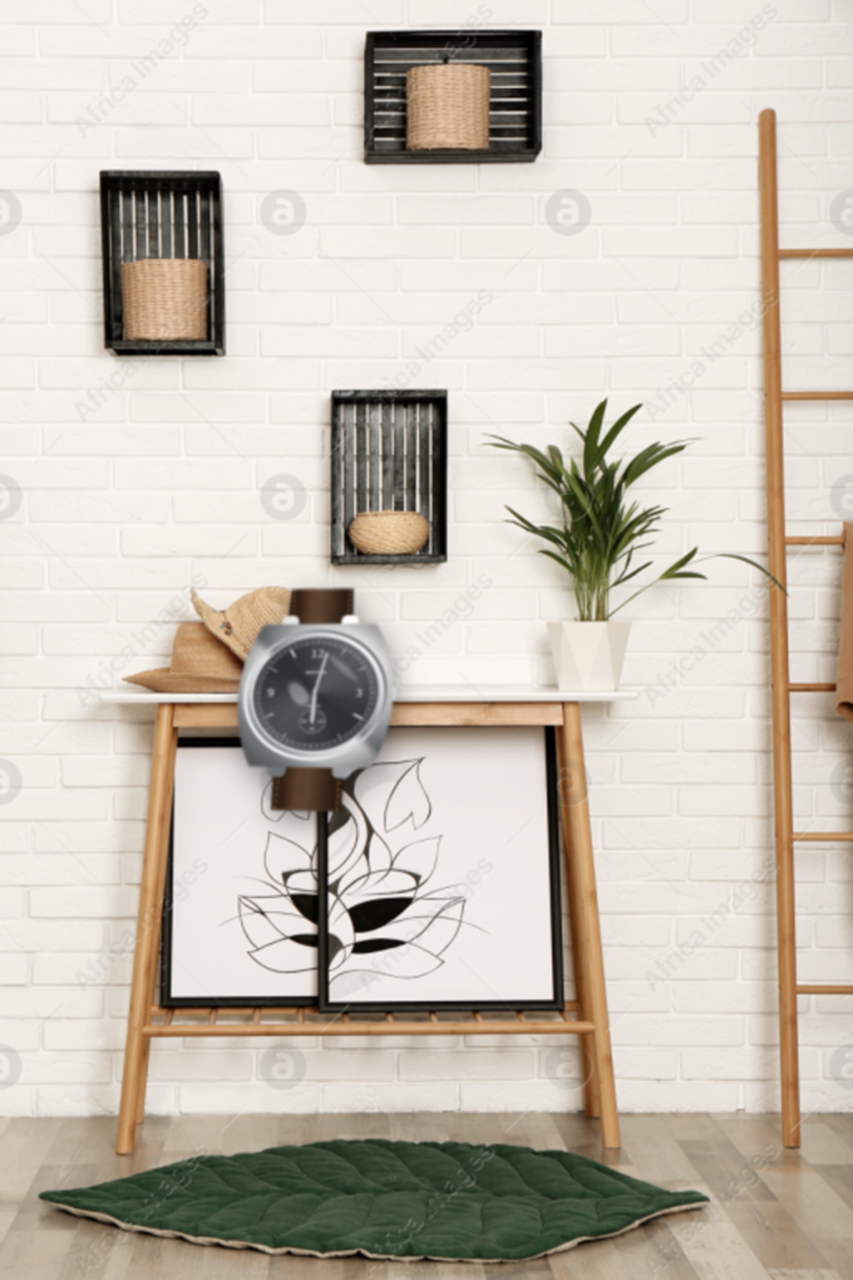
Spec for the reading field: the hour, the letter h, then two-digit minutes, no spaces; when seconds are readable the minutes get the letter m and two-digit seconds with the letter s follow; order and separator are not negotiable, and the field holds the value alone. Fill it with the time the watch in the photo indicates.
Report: 6h02
